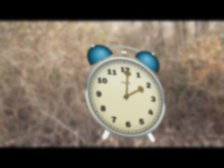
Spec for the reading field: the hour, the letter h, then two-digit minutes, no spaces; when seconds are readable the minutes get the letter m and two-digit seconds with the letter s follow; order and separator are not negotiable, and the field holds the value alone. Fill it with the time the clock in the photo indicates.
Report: 2h01
